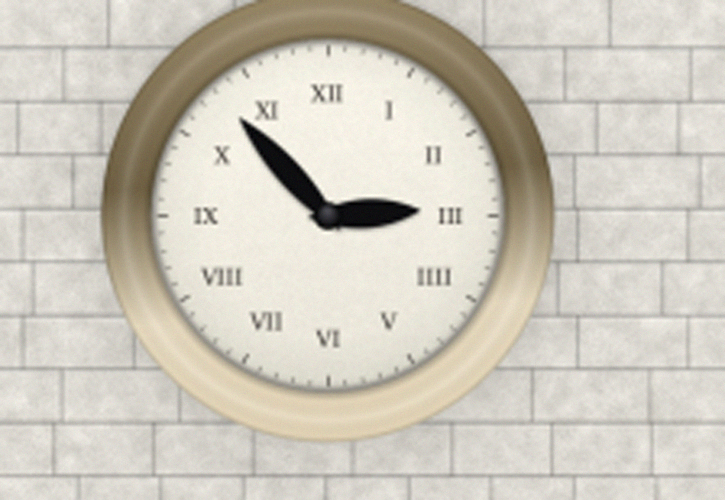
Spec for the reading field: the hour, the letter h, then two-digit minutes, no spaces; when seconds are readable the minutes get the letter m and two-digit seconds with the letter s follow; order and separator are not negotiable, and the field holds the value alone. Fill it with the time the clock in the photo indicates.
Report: 2h53
